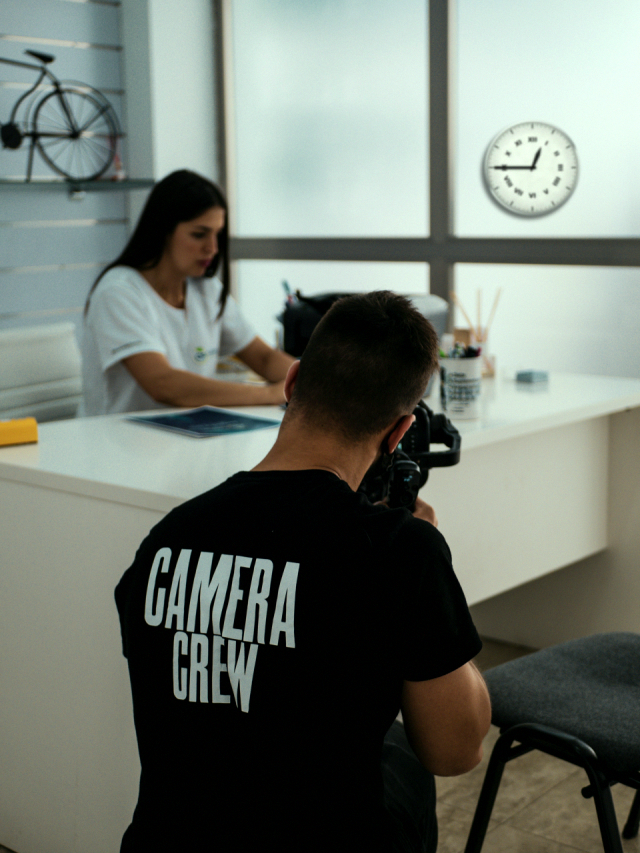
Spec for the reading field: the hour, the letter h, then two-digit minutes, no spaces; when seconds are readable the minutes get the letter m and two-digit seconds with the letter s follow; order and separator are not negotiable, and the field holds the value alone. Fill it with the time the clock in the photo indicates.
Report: 12h45
